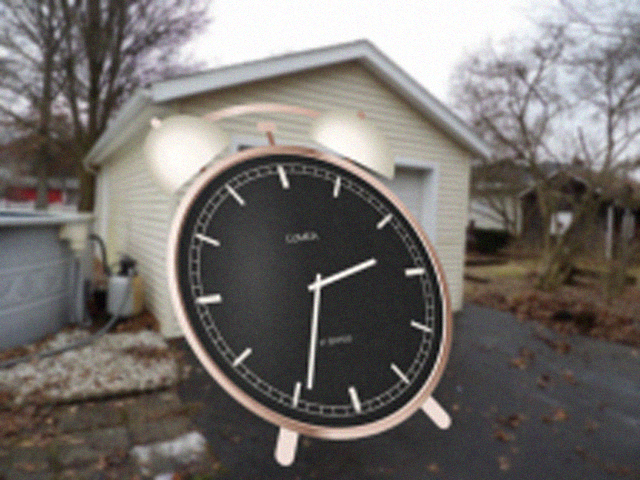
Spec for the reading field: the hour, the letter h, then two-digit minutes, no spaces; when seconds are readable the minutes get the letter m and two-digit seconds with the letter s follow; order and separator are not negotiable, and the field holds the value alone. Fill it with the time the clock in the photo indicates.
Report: 2h34
